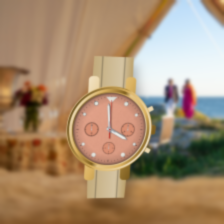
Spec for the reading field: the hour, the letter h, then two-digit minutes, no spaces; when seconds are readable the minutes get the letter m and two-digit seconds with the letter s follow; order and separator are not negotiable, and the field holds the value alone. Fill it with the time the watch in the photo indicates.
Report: 3h59
